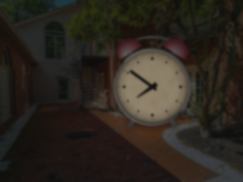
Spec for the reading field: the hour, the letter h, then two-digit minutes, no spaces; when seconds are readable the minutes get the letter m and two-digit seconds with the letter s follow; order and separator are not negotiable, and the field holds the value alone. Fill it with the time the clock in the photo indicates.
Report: 7h51
